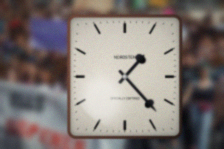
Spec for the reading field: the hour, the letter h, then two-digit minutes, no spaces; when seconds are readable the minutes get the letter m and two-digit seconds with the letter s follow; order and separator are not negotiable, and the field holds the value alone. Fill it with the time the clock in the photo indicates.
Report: 1h23
